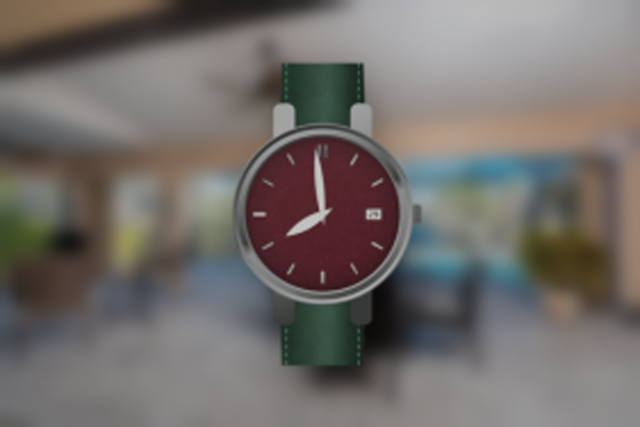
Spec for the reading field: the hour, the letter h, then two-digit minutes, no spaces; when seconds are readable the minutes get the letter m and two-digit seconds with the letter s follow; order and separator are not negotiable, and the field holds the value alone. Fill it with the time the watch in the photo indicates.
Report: 7h59
